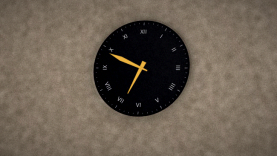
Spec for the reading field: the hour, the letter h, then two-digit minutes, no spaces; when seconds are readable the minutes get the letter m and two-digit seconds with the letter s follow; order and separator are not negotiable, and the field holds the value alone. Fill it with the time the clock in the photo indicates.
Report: 6h49
